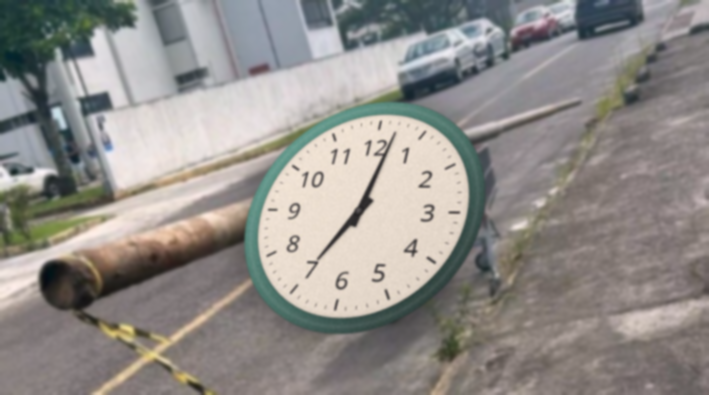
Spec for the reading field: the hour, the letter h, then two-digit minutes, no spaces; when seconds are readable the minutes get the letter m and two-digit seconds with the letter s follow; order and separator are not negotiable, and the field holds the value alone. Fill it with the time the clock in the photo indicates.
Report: 7h02
